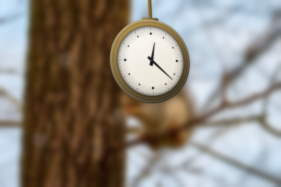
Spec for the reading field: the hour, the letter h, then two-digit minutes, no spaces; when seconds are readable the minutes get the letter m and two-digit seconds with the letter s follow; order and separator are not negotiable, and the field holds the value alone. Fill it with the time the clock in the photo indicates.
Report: 12h22
